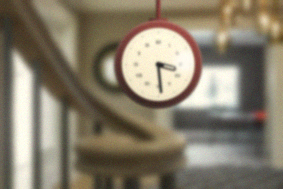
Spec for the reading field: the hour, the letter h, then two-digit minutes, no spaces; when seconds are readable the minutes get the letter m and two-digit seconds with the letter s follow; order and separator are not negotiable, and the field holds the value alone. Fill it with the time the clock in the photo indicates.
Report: 3h29
